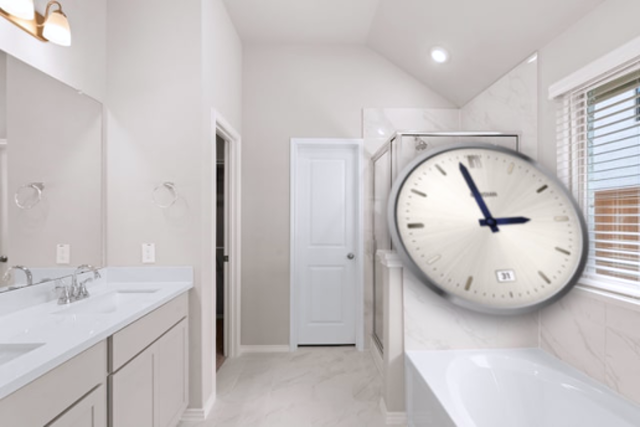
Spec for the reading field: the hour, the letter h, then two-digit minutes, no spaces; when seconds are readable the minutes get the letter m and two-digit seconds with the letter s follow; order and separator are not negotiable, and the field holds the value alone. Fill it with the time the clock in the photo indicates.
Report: 2h58
